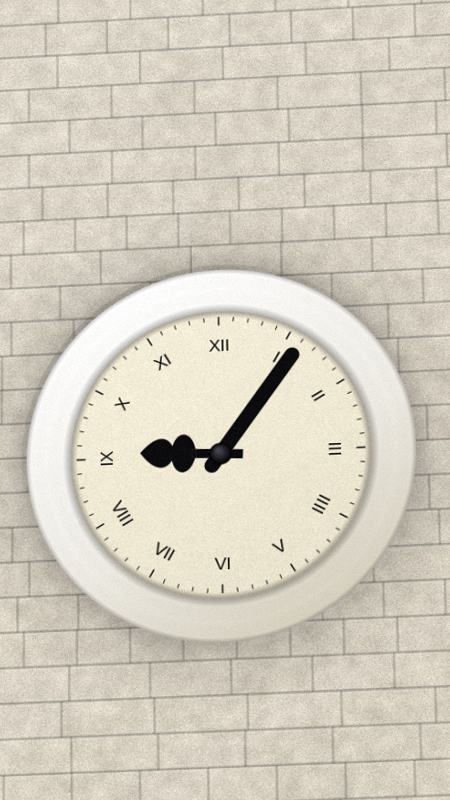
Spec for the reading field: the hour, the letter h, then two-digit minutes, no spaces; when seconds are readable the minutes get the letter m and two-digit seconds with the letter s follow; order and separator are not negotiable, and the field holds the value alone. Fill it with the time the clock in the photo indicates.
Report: 9h06
